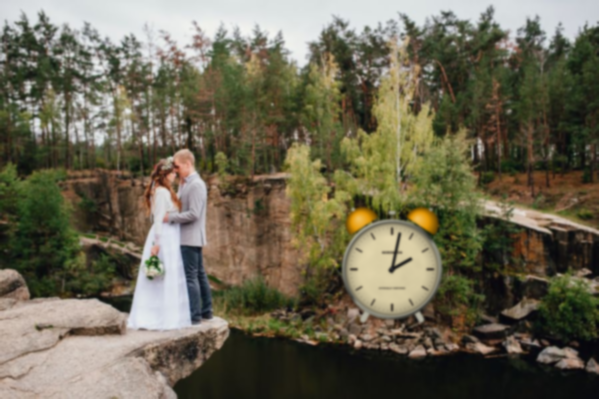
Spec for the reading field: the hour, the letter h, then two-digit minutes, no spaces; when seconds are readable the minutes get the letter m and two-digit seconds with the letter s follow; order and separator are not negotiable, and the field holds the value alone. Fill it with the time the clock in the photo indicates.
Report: 2h02
